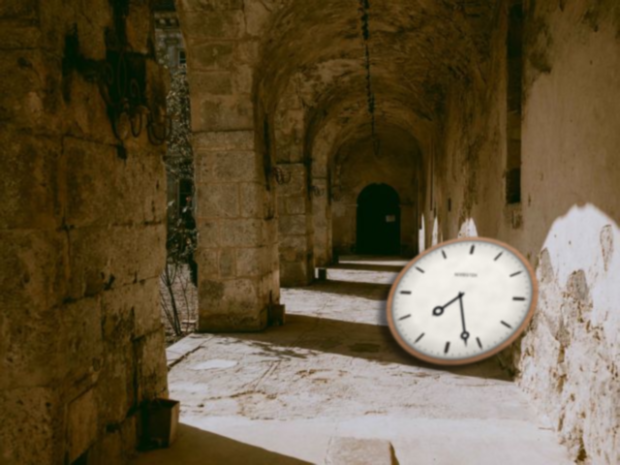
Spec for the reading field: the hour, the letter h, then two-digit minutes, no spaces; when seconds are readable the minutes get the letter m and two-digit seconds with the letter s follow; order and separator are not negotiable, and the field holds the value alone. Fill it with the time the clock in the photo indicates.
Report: 7h27
